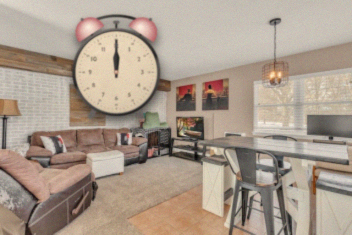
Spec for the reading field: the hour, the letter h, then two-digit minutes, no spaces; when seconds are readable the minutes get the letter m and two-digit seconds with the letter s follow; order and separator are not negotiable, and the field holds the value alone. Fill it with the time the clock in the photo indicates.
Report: 12h00
